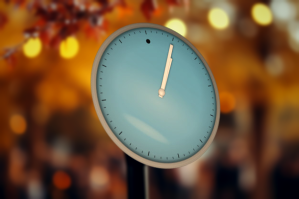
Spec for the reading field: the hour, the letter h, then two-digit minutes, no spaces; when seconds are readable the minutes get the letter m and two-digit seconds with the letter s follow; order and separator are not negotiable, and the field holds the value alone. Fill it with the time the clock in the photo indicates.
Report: 1h05
